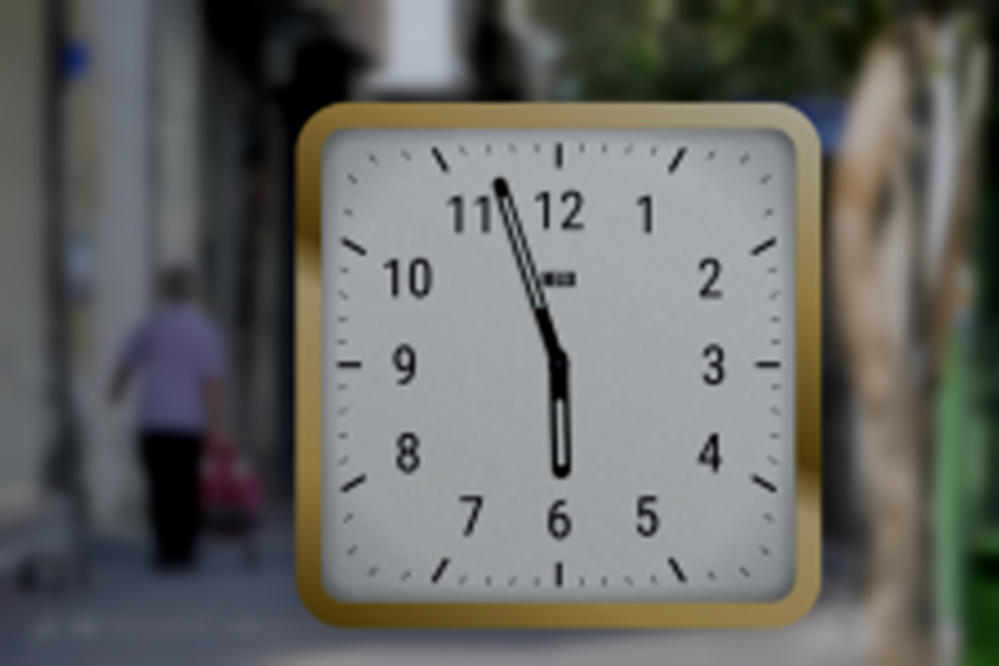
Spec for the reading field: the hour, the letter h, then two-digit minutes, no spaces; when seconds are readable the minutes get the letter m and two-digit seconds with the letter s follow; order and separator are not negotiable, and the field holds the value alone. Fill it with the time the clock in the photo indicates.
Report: 5h57
